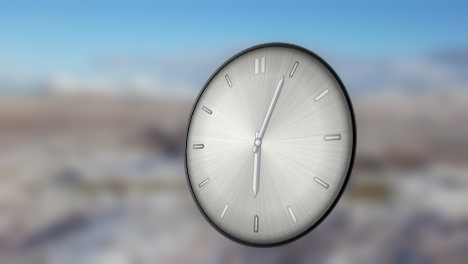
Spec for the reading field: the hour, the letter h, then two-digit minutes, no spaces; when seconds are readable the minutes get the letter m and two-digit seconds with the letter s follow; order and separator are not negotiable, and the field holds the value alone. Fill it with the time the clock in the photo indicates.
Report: 6h04
